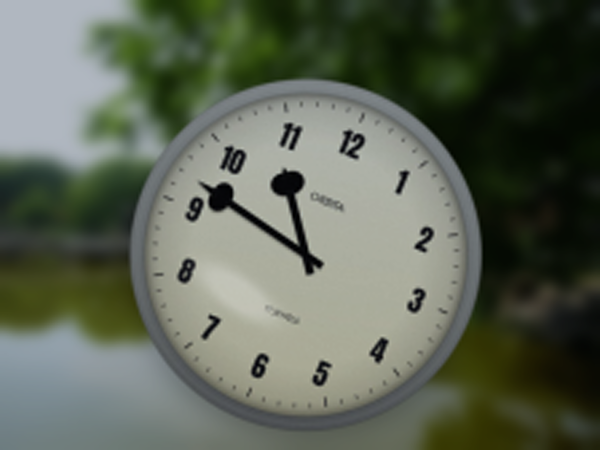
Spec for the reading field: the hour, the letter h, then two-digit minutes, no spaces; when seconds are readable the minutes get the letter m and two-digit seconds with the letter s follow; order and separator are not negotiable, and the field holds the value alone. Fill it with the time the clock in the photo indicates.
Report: 10h47
